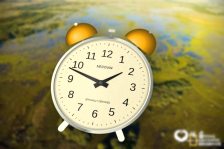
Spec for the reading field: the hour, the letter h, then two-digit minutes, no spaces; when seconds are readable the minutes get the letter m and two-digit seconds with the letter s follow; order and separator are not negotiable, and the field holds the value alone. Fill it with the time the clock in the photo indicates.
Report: 1h48
